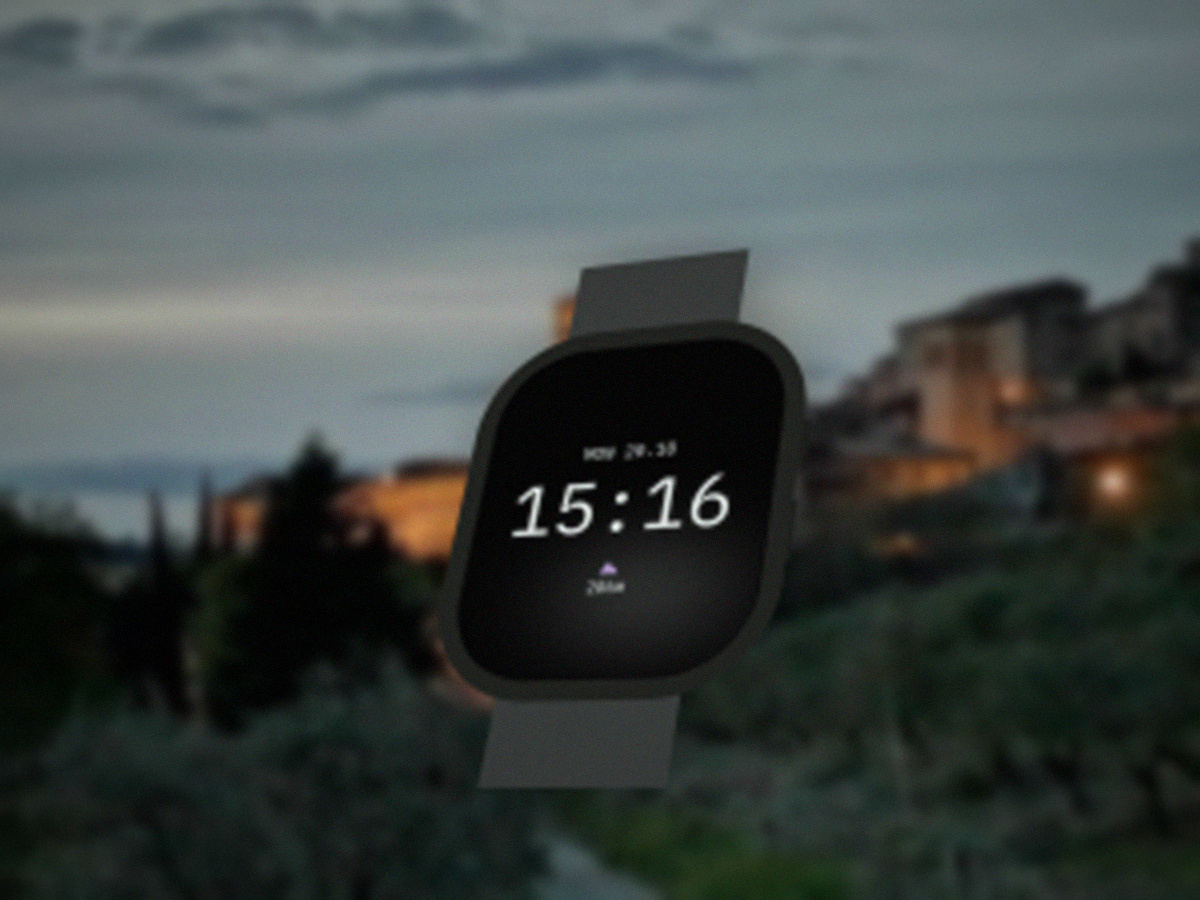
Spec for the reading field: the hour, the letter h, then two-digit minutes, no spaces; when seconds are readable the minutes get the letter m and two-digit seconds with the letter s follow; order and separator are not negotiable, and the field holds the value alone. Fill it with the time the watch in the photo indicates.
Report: 15h16
